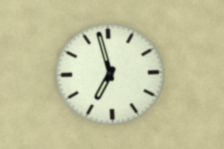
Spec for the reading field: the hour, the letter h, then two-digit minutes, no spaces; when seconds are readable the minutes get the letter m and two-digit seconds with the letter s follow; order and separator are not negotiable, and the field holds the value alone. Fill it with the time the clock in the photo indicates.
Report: 6h58
